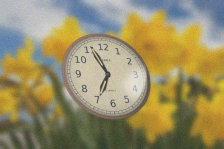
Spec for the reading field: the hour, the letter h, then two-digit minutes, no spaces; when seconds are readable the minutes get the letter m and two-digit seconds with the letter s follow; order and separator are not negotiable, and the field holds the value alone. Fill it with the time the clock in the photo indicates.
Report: 6h56
